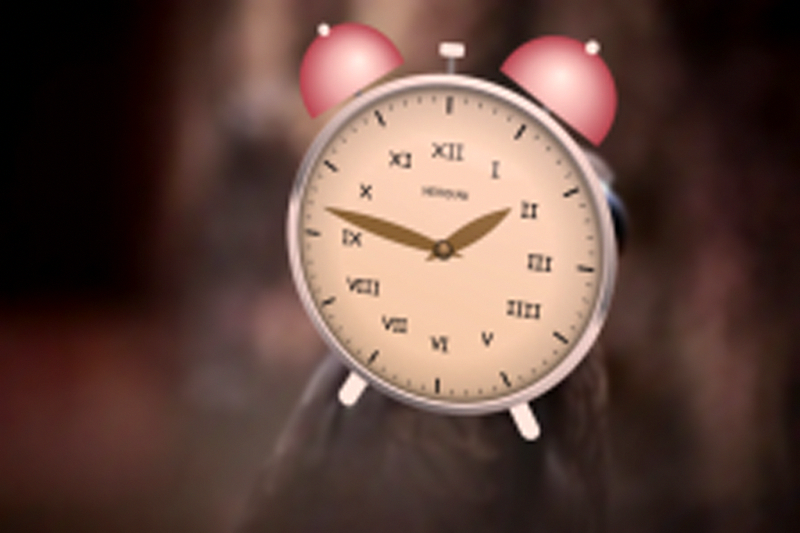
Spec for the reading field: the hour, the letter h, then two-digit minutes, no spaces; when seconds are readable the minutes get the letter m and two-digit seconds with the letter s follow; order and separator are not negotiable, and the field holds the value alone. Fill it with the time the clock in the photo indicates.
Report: 1h47
